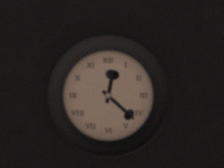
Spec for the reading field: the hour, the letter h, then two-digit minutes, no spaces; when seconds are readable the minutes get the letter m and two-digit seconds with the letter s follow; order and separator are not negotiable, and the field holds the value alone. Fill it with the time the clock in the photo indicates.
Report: 12h22
